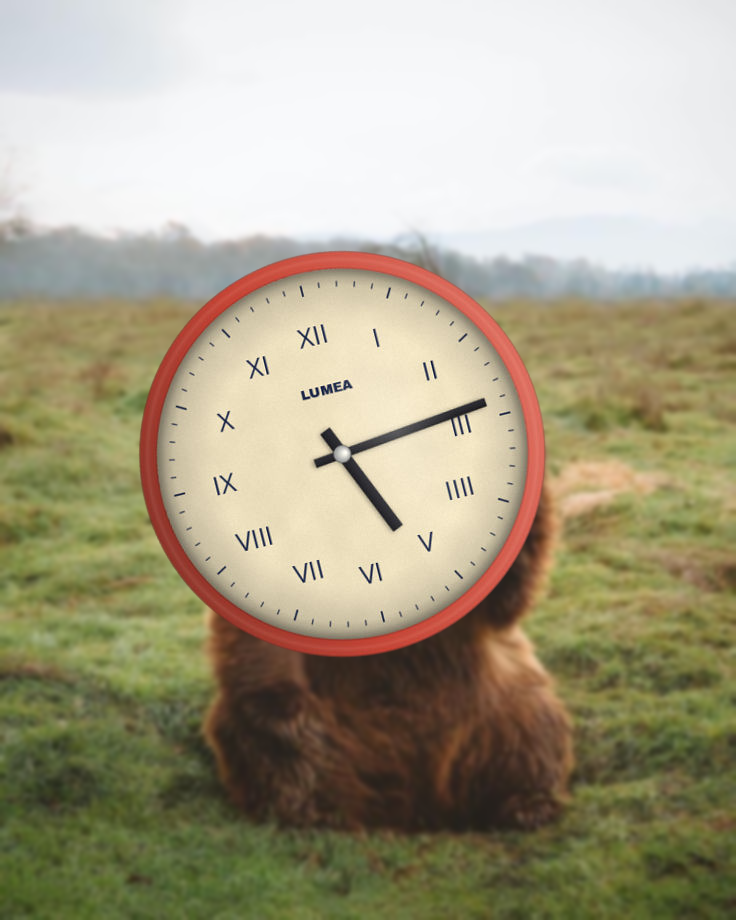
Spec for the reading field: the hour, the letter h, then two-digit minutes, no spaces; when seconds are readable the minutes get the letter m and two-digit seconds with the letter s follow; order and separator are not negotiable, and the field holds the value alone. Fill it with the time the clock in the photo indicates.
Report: 5h14
